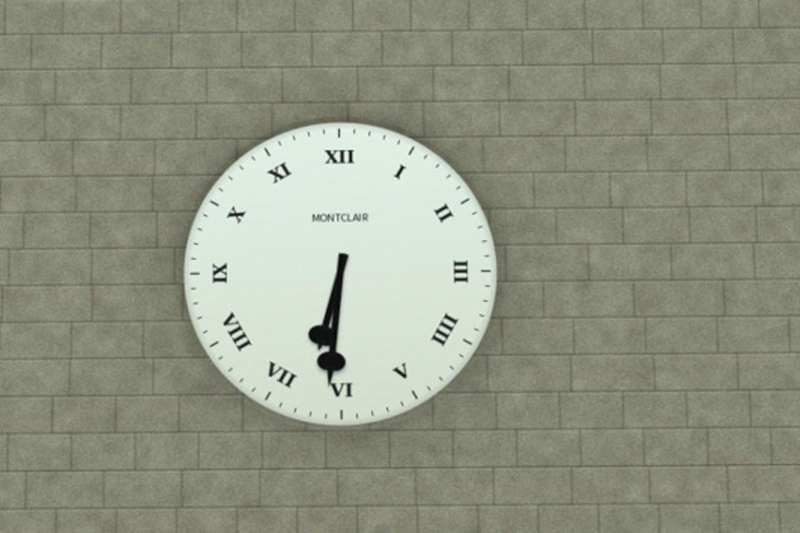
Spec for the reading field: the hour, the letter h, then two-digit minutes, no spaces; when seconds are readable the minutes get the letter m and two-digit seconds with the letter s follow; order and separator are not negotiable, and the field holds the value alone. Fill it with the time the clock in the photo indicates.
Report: 6h31
